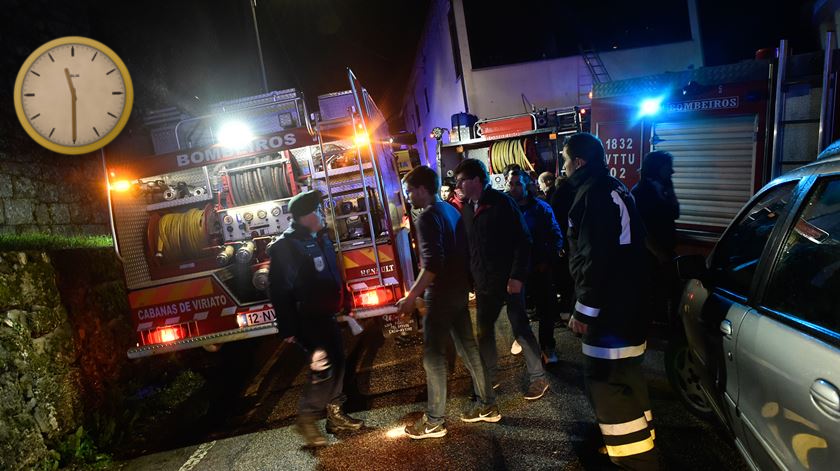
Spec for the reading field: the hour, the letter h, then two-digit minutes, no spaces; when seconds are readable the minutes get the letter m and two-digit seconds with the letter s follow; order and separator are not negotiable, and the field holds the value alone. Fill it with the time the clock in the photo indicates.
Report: 11h30
